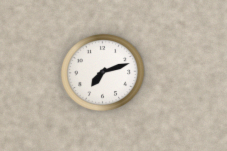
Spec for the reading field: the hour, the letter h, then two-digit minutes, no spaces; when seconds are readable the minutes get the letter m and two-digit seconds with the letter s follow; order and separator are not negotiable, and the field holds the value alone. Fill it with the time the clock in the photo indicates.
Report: 7h12
